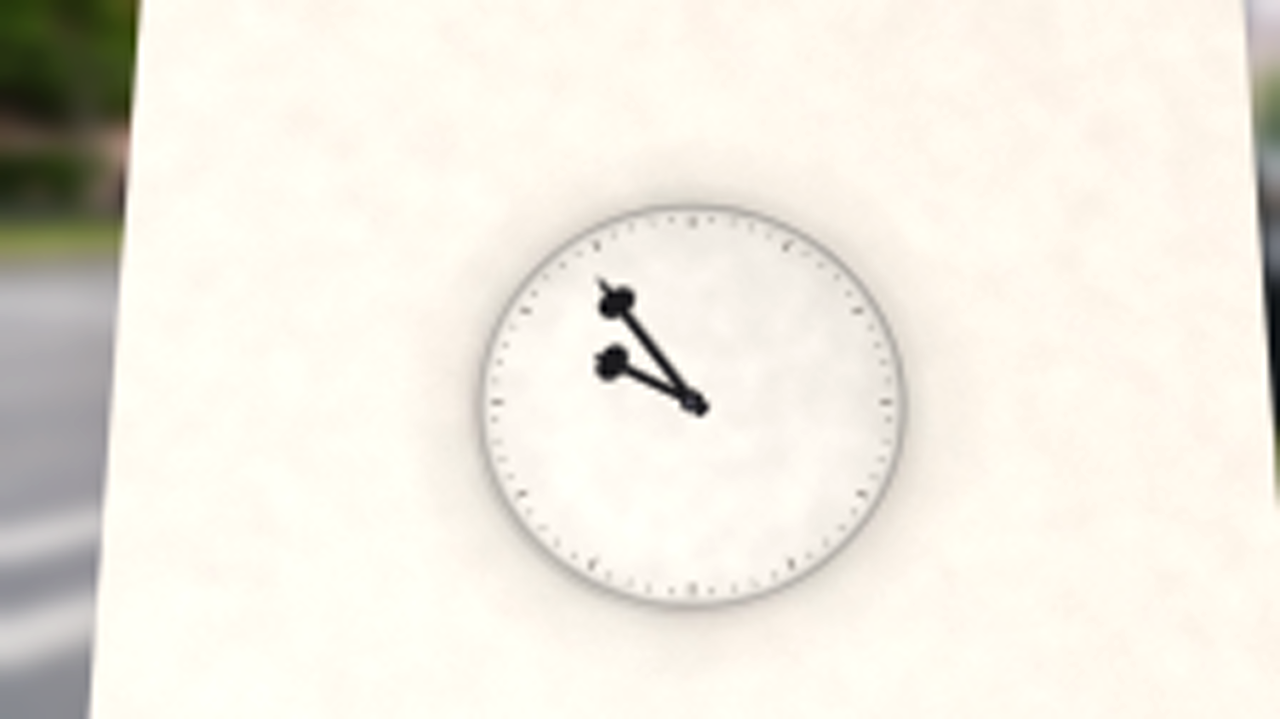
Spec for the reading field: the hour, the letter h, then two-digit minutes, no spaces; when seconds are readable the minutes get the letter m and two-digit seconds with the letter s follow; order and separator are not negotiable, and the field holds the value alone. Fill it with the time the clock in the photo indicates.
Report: 9h54
